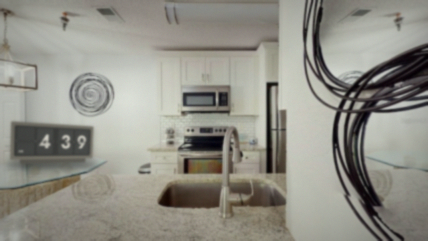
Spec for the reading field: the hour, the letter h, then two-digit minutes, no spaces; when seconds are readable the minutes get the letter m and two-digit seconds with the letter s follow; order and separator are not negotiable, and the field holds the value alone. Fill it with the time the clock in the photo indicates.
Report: 4h39
